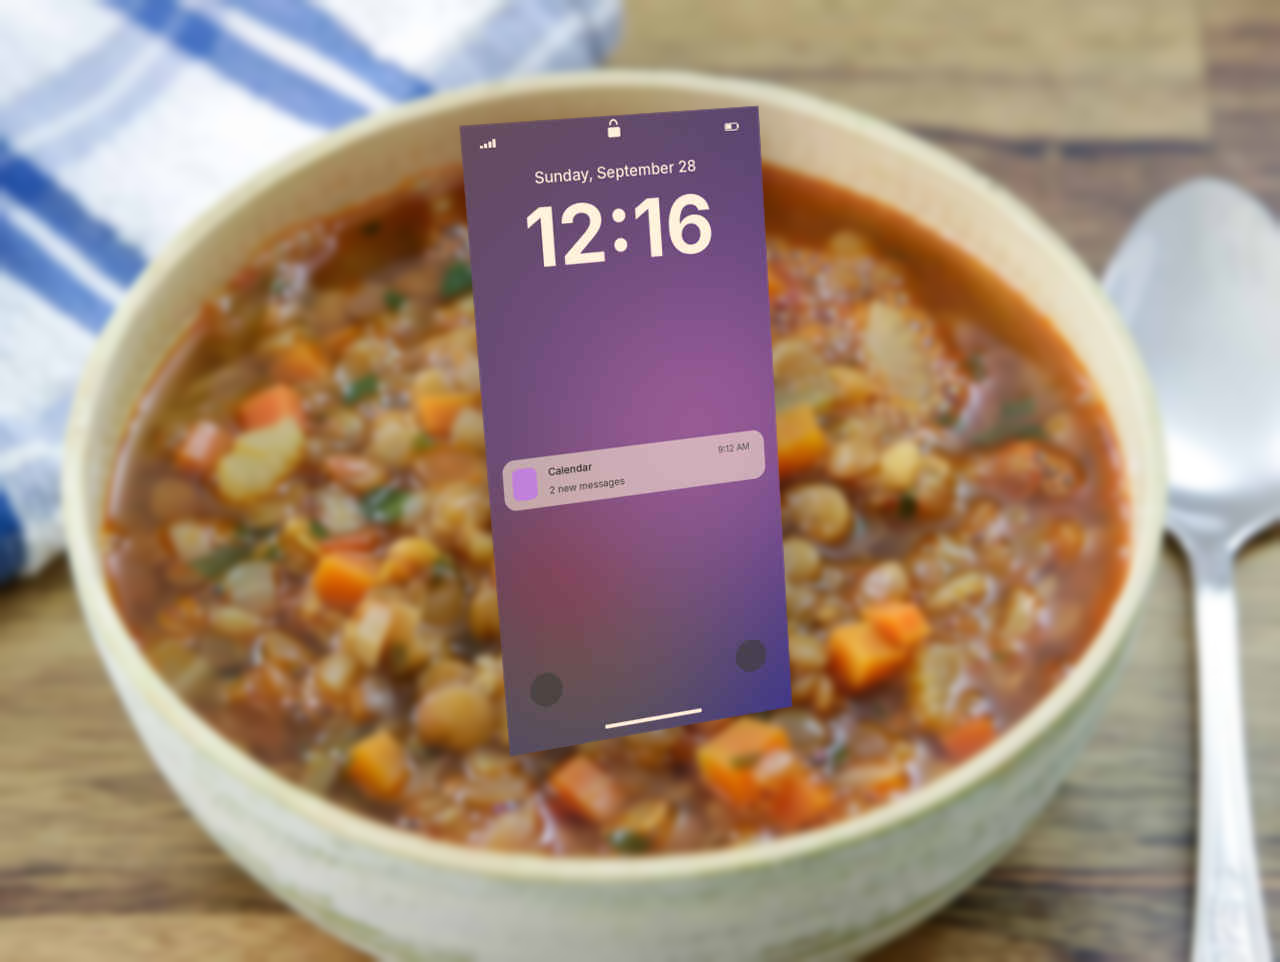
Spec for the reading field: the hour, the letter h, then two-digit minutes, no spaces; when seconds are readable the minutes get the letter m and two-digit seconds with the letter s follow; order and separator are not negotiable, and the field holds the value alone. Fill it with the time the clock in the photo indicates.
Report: 12h16
